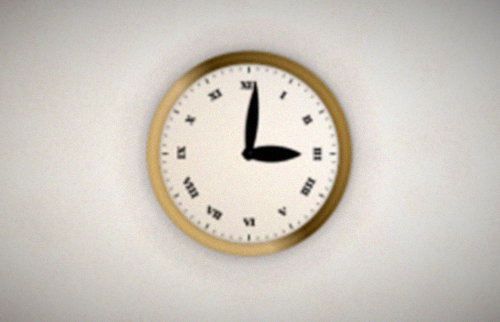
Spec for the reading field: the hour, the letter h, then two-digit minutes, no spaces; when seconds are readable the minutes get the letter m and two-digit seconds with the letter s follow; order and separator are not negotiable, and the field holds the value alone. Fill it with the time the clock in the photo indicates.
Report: 3h01
